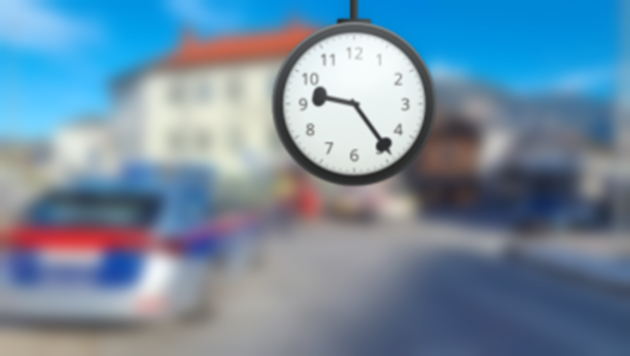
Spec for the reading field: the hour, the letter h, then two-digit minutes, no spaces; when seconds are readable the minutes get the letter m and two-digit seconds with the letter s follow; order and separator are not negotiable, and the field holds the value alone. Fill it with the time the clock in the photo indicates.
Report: 9h24
